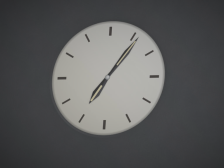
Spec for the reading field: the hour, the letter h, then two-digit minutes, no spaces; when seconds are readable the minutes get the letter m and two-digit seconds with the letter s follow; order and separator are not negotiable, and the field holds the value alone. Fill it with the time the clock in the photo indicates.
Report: 7h06
